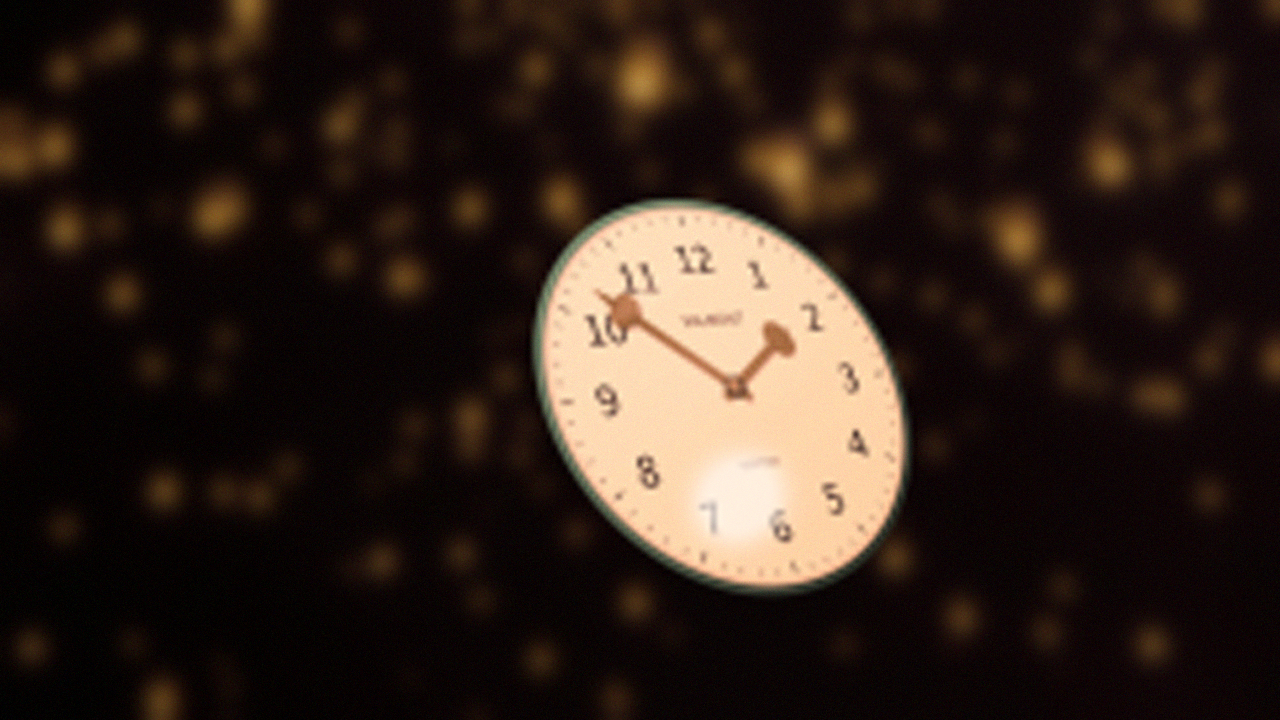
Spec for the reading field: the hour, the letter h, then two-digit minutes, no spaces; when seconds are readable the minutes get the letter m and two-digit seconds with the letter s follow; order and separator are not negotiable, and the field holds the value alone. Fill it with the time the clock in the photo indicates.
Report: 1h52
